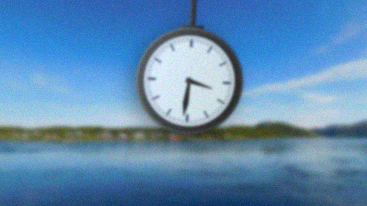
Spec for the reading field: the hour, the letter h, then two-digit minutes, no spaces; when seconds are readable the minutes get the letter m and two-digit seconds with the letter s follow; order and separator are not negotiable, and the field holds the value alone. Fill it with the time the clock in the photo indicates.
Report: 3h31
